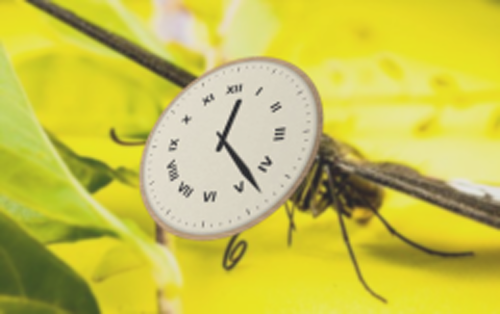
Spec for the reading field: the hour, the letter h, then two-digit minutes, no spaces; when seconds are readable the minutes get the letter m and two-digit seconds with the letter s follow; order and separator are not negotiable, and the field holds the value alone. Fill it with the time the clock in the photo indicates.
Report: 12h23
